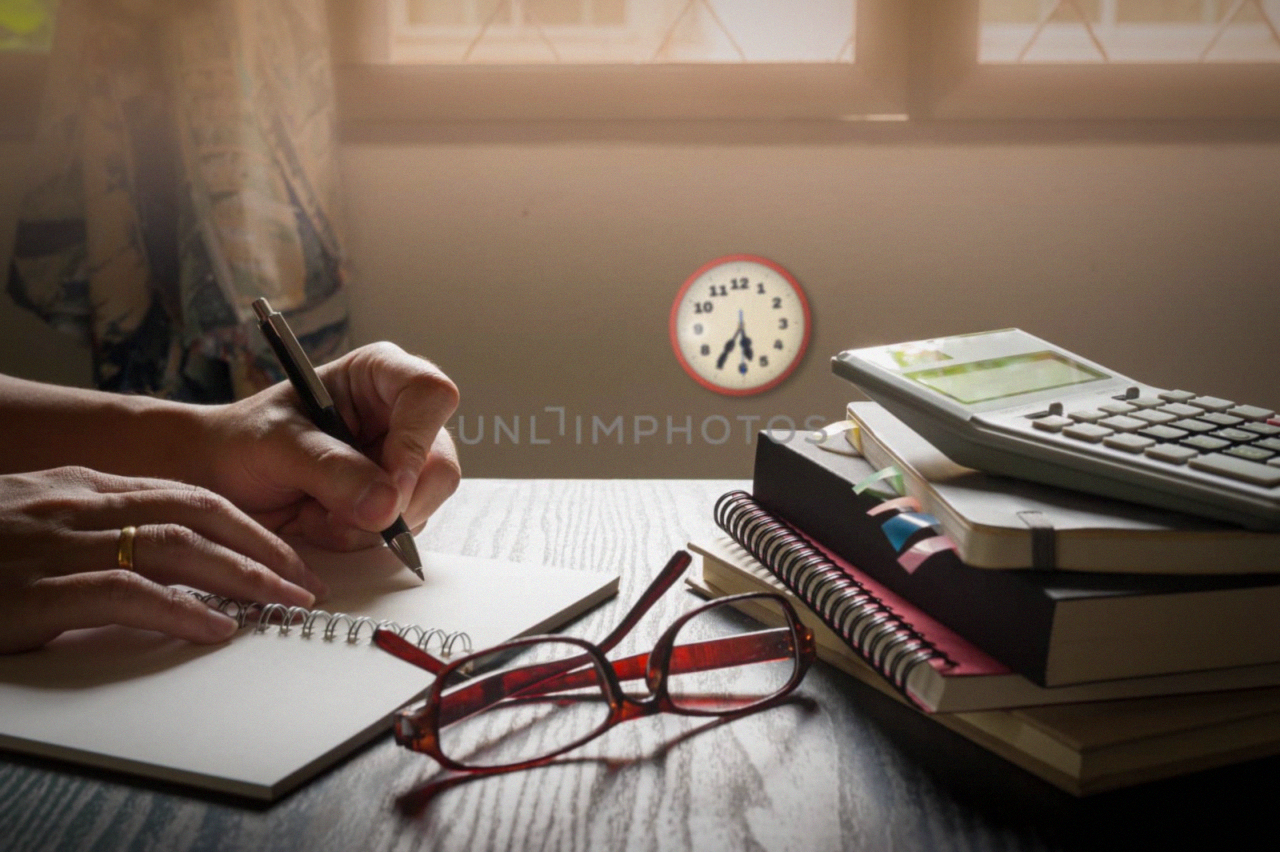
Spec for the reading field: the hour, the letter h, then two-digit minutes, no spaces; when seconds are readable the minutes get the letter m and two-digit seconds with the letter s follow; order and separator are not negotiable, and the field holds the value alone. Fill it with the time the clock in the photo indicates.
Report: 5h35m30s
